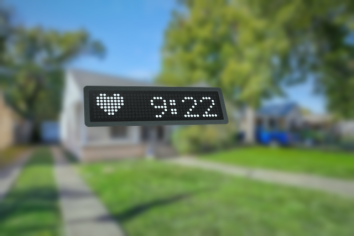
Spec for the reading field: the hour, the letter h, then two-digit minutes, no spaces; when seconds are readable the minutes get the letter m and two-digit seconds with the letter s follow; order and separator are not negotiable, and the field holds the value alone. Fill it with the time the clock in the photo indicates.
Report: 9h22
